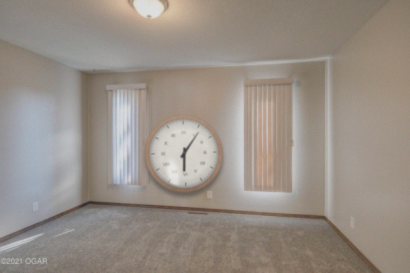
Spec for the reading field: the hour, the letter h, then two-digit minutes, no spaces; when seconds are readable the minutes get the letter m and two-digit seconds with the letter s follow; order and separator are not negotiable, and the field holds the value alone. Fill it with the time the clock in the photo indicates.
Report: 6h06
